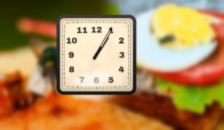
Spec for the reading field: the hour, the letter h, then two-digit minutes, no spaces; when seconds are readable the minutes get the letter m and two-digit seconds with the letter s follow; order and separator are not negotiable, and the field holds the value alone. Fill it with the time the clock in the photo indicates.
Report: 1h05
